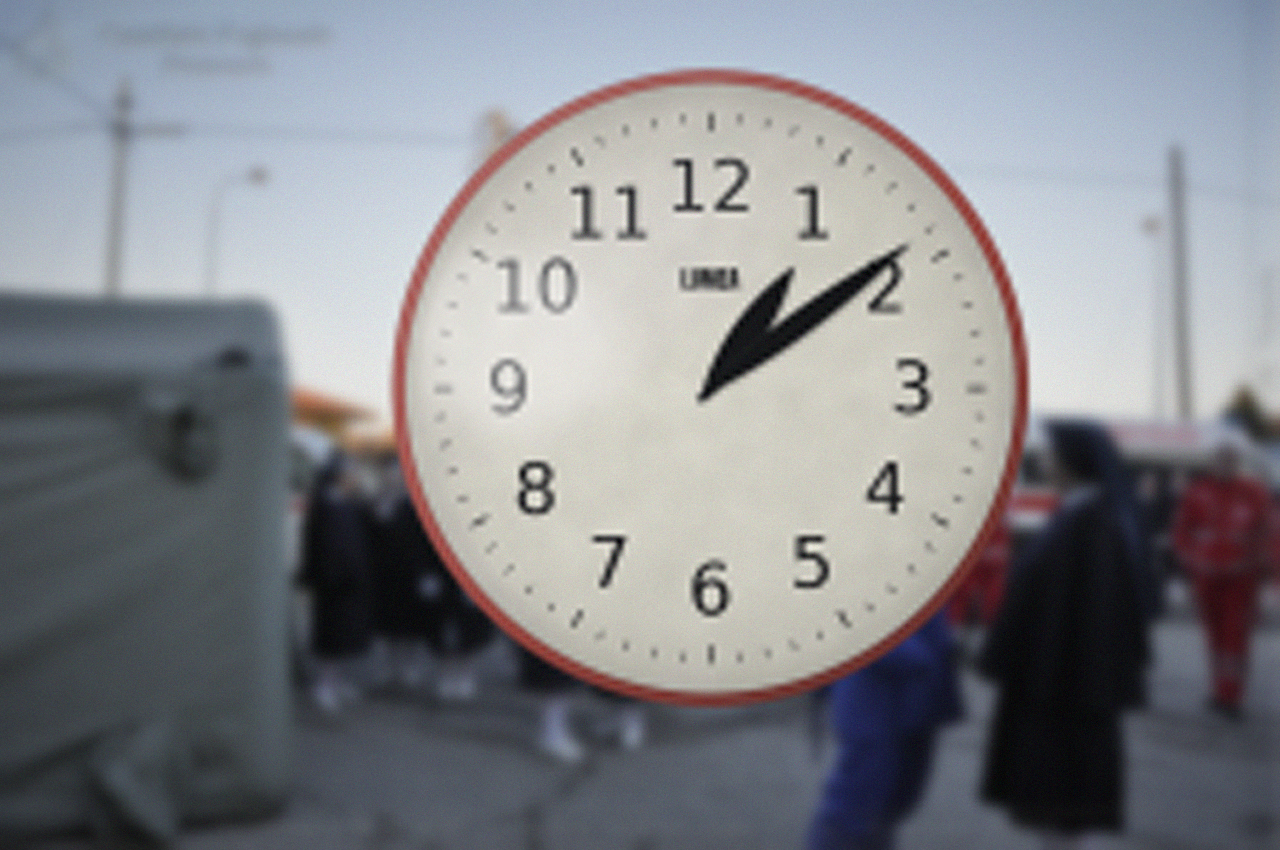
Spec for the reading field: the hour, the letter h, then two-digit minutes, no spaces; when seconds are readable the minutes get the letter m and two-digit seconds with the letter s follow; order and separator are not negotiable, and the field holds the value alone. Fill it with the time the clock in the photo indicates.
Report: 1h09
